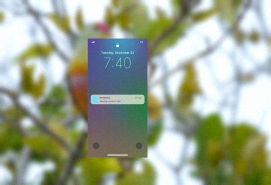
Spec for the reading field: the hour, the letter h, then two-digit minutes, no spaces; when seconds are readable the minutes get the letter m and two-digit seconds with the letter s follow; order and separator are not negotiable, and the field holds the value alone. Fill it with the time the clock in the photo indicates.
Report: 7h40
